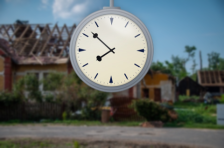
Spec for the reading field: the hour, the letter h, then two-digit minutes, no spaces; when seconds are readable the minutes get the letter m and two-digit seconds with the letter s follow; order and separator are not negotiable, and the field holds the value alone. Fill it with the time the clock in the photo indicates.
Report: 7h52
